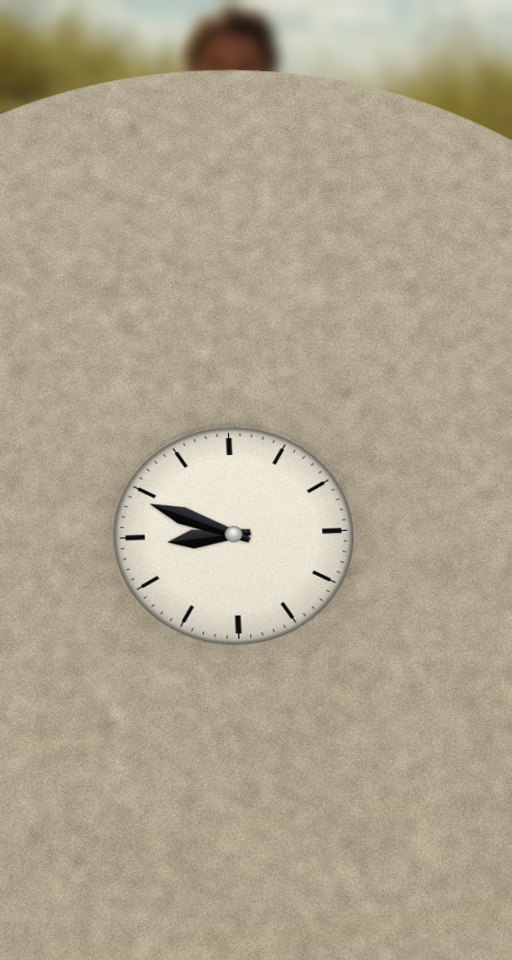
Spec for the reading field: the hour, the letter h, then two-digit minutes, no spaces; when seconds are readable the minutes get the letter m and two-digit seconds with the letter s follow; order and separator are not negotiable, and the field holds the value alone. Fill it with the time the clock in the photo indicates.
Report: 8h49
